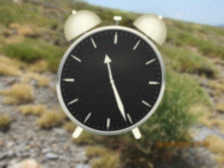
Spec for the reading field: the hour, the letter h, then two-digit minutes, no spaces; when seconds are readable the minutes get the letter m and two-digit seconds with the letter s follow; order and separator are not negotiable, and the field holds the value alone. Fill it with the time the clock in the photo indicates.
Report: 11h26
